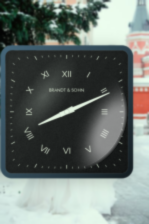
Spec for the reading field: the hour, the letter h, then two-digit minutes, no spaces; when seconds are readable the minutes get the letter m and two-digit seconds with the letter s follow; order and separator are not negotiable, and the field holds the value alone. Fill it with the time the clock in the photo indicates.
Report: 8h11
